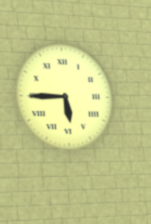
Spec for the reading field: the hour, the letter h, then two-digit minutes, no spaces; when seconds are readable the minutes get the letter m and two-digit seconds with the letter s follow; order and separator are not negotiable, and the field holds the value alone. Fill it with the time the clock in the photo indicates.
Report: 5h45
